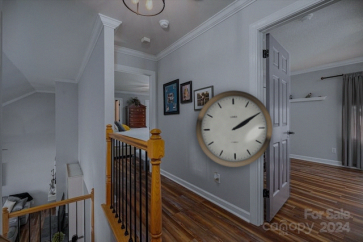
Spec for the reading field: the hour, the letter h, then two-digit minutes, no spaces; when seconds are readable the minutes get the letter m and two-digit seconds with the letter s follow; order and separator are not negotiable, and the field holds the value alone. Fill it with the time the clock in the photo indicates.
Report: 2h10
